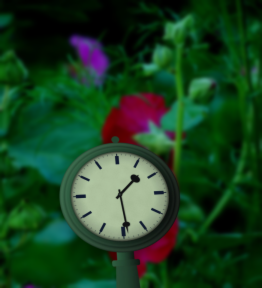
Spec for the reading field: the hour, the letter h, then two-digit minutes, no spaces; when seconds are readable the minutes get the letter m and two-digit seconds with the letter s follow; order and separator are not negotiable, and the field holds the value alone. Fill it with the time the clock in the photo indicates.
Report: 1h29
